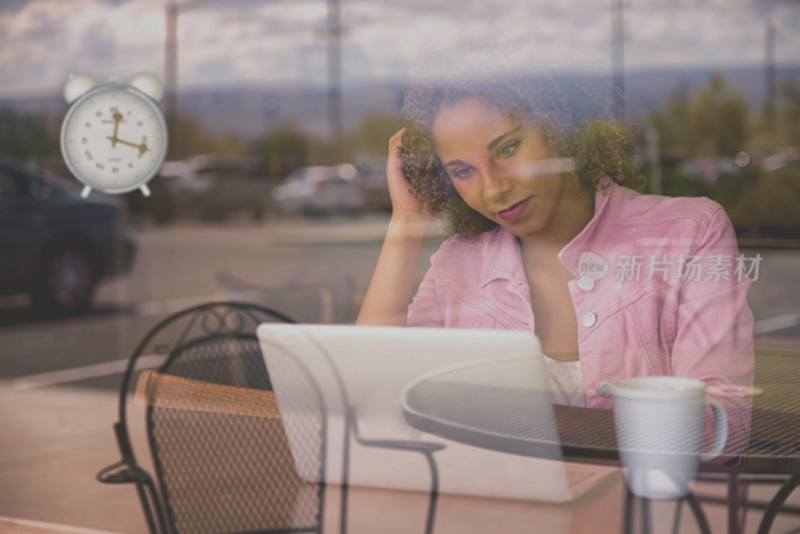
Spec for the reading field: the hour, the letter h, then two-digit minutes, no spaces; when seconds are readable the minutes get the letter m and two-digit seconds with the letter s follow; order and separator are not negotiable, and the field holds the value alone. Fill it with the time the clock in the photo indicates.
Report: 12h18
